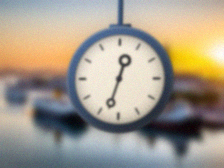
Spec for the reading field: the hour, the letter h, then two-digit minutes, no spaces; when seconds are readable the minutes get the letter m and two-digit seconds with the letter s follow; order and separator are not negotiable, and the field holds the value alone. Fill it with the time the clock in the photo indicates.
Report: 12h33
